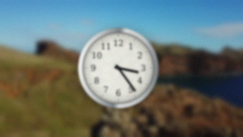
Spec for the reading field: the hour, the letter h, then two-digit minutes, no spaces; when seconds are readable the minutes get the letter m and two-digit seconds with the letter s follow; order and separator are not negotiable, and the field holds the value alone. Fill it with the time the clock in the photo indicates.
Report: 3h24
